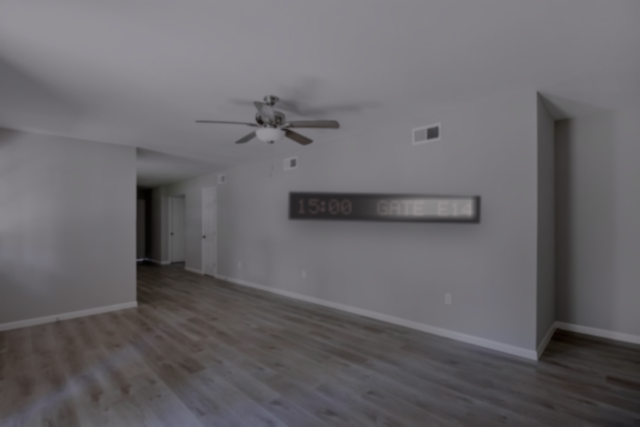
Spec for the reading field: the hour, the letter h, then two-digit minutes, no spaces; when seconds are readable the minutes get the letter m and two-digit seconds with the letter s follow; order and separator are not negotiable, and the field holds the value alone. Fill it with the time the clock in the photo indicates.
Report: 15h00
